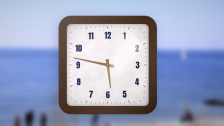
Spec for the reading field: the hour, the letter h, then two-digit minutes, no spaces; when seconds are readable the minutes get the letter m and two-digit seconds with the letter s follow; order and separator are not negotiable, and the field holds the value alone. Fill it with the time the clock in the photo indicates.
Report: 5h47
